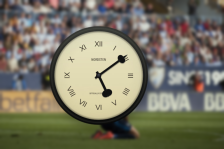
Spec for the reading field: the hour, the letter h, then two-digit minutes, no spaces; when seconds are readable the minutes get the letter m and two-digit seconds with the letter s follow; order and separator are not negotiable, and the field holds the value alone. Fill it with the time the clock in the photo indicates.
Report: 5h09
